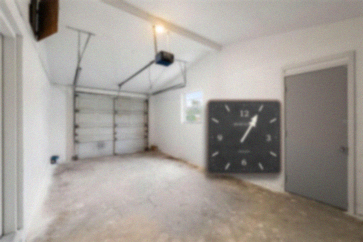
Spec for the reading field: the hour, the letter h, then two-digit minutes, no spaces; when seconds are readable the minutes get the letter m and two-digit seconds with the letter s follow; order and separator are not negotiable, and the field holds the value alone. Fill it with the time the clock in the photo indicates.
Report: 1h05
